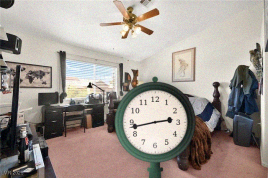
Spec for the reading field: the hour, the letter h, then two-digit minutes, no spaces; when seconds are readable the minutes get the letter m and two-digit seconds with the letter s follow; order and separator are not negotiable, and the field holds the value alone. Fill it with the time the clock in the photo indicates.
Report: 2h43
